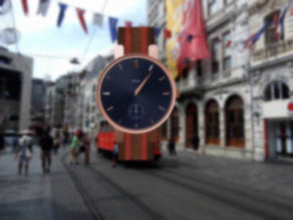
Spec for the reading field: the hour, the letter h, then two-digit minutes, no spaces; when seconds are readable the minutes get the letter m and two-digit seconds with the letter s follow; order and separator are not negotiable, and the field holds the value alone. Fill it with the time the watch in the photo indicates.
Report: 1h06
